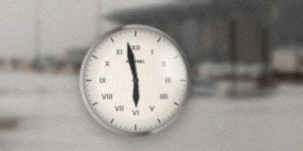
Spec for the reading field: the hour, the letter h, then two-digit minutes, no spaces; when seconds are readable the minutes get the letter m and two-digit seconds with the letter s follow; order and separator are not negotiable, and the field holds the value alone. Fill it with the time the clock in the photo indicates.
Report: 5h58
